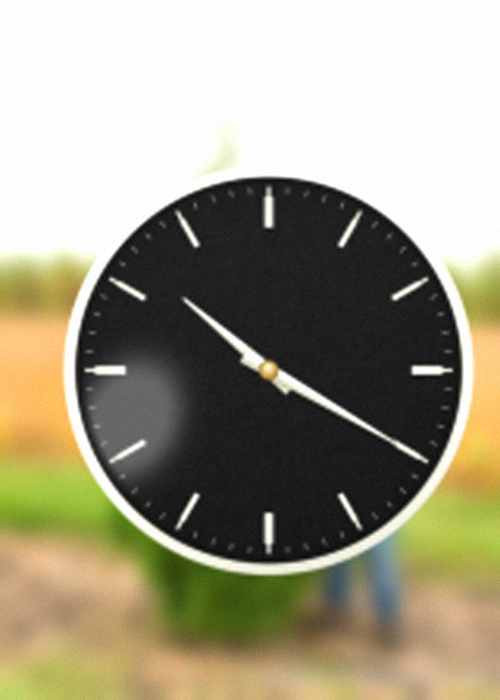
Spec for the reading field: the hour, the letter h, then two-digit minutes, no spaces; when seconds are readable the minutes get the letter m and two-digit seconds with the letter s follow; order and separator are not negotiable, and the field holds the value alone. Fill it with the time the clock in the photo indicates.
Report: 10h20
